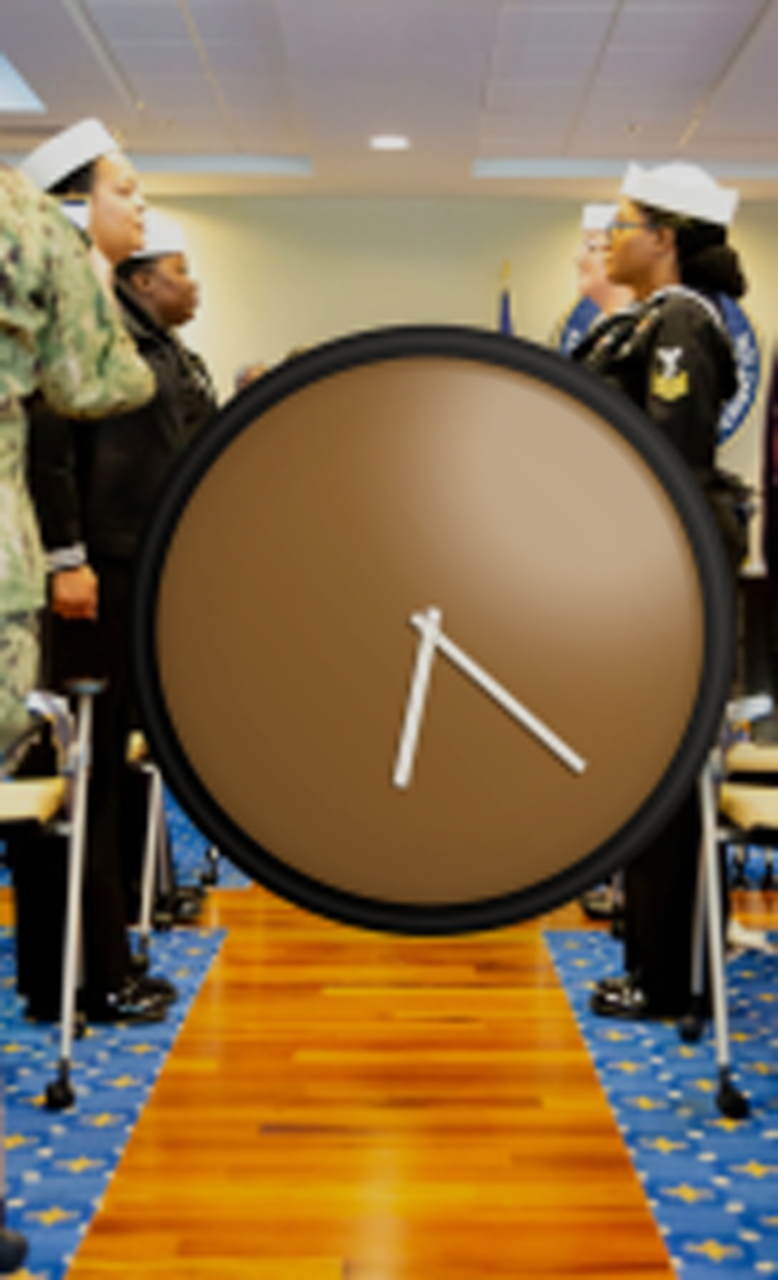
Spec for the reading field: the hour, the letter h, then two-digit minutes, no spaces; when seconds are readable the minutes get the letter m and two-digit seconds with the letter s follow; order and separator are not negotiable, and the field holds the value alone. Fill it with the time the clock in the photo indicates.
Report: 6h22
